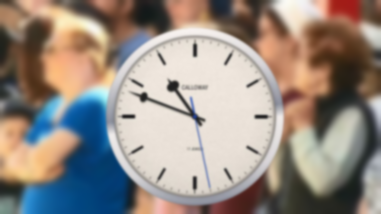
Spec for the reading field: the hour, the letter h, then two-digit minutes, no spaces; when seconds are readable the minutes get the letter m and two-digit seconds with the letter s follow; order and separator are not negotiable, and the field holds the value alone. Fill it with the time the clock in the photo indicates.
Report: 10h48m28s
